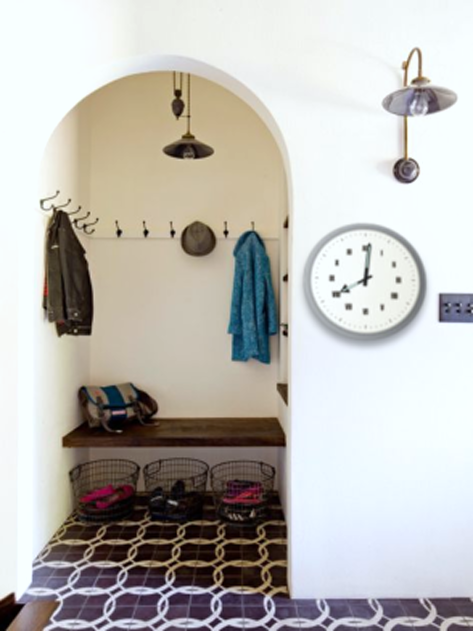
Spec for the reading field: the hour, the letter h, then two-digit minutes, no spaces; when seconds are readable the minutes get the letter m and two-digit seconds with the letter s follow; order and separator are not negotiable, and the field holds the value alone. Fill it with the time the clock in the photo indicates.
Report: 8h01
